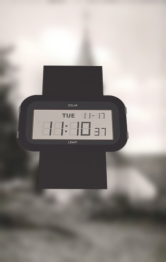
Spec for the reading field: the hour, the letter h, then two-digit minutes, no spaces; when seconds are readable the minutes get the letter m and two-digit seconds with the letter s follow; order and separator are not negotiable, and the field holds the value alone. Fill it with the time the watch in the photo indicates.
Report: 11h10m37s
